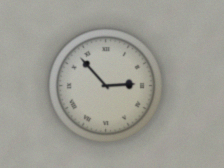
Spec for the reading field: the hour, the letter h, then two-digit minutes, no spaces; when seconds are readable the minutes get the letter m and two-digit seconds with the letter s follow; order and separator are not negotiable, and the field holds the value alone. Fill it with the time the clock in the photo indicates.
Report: 2h53
